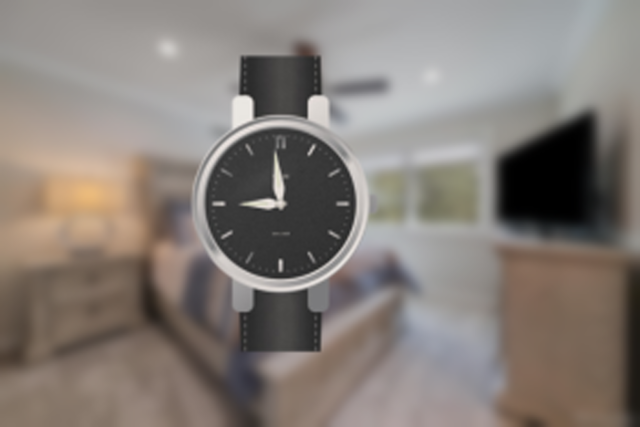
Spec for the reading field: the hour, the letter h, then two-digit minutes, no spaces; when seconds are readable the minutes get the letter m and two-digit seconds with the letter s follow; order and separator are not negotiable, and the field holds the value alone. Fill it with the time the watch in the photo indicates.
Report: 8h59
